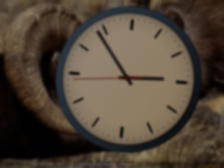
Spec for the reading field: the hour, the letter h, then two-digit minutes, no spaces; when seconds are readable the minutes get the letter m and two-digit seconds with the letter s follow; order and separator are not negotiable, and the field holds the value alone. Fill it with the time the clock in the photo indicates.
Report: 2h53m44s
